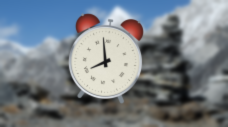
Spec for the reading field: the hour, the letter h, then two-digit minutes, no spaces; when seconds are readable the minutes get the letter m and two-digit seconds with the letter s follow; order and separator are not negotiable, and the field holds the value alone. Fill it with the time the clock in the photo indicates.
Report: 7h58
